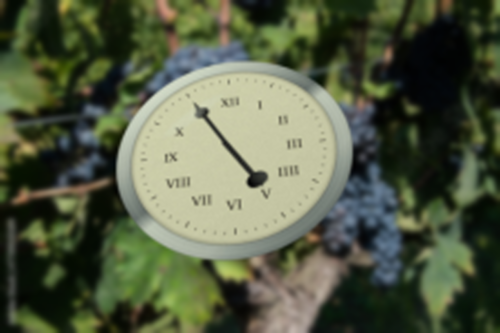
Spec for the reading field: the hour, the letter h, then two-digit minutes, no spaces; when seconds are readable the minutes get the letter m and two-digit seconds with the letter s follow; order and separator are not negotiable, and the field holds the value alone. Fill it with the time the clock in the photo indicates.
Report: 4h55
